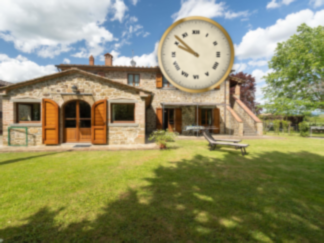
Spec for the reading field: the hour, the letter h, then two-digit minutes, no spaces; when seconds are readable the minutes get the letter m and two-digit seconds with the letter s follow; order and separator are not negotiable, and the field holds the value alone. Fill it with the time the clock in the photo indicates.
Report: 9h52
